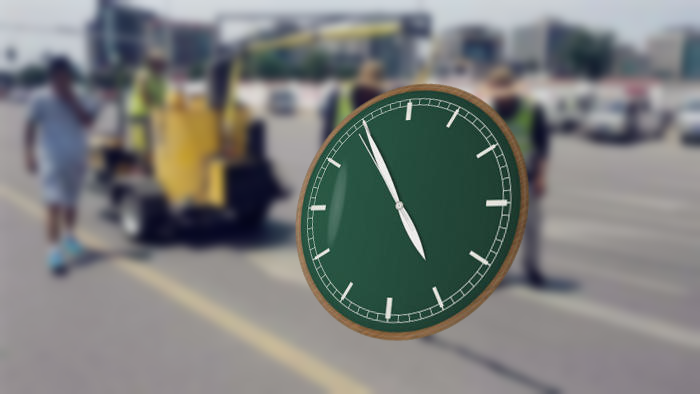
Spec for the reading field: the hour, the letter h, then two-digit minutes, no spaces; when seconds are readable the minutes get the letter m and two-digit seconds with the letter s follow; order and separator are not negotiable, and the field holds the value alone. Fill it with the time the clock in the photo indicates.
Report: 4h54m54s
